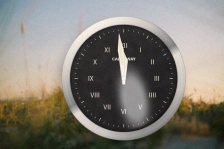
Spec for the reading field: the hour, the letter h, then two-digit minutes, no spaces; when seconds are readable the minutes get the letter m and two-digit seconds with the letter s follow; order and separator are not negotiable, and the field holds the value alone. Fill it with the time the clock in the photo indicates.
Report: 11h59
